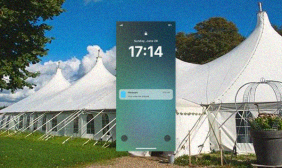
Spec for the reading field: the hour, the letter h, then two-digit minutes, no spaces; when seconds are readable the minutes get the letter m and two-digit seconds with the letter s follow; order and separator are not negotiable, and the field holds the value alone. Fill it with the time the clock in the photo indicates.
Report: 17h14
